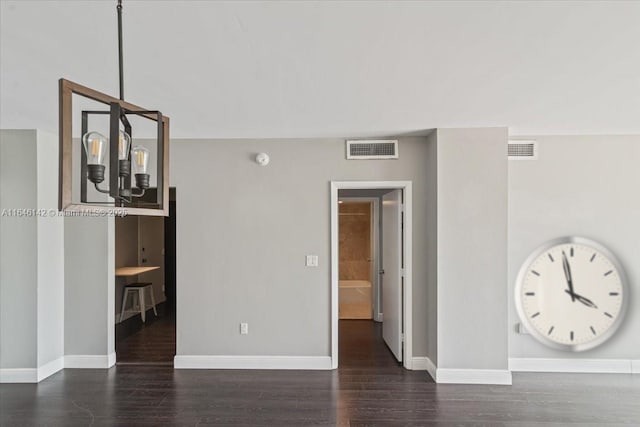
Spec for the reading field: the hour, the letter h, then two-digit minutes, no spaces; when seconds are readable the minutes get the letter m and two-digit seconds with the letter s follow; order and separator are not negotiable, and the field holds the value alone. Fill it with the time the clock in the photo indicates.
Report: 3h58
